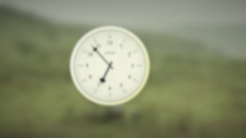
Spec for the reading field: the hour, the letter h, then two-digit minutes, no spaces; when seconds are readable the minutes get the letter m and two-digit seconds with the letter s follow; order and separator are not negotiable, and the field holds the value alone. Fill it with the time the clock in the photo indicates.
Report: 6h53
